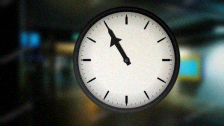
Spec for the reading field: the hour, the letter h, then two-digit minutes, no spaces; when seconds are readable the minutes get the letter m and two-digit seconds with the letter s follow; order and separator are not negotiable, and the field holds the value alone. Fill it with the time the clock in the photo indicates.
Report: 10h55
